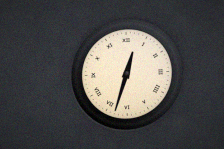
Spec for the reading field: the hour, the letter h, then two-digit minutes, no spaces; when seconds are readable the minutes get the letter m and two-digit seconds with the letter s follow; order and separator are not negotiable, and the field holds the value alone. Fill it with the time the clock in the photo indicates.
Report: 12h33
